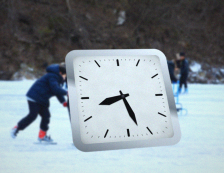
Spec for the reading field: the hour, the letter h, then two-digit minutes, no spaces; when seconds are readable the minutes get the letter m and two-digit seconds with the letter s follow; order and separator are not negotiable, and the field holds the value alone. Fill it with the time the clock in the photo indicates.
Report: 8h27
